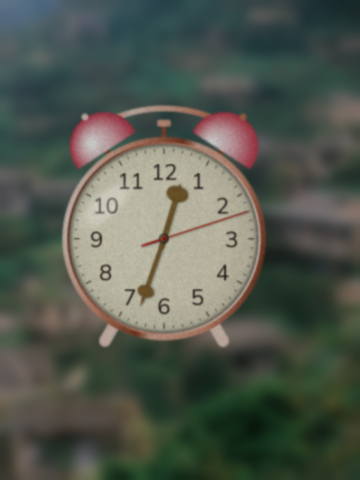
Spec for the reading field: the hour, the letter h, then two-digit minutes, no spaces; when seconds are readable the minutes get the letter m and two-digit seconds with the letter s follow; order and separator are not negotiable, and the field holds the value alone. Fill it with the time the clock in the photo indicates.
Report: 12h33m12s
